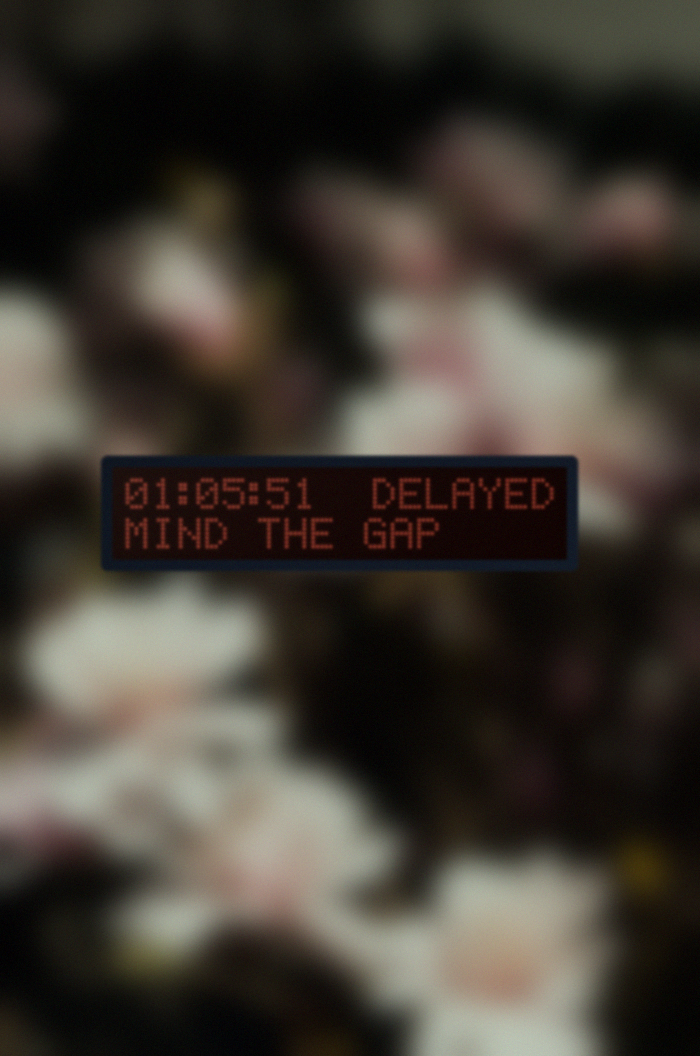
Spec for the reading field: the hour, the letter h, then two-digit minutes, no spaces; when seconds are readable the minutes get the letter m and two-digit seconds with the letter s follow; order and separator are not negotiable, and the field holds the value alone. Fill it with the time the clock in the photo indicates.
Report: 1h05m51s
